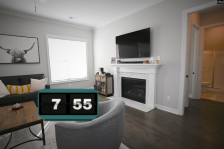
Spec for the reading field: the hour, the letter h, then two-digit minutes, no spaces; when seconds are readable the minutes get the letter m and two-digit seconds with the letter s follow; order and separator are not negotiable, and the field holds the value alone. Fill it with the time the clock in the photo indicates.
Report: 7h55
